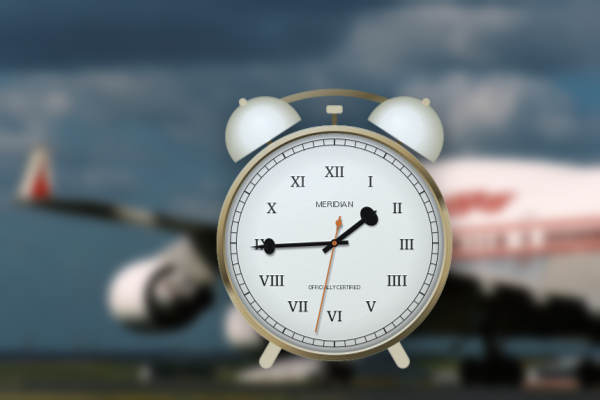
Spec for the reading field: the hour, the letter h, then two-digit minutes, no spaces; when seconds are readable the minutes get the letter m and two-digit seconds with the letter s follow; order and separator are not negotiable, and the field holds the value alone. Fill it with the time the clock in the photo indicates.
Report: 1h44m32s
